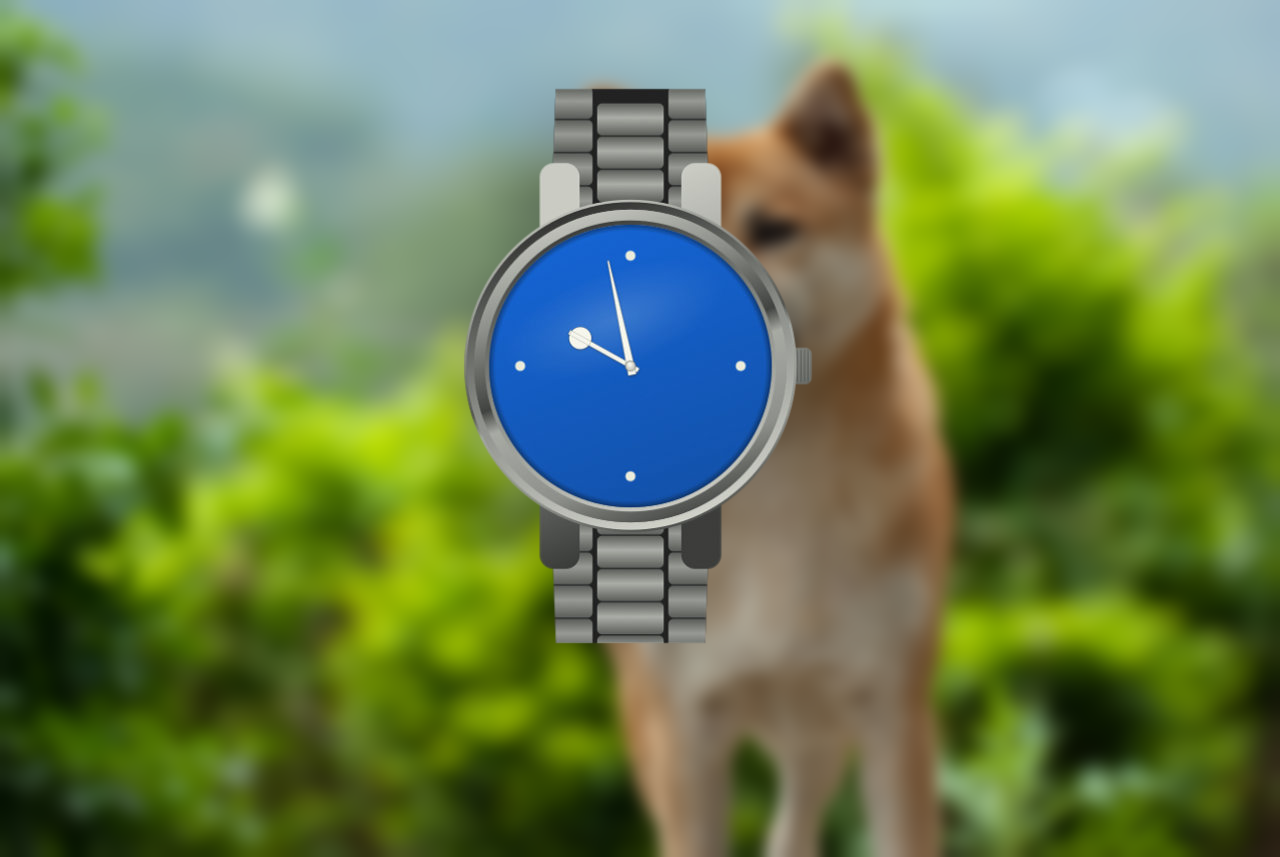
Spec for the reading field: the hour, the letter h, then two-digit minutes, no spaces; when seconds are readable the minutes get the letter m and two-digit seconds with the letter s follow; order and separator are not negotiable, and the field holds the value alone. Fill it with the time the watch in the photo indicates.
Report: 9h58
